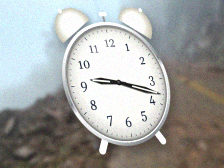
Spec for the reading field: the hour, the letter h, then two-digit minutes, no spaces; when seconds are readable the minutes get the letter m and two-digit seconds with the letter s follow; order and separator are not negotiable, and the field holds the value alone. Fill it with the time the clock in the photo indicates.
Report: 9h18
